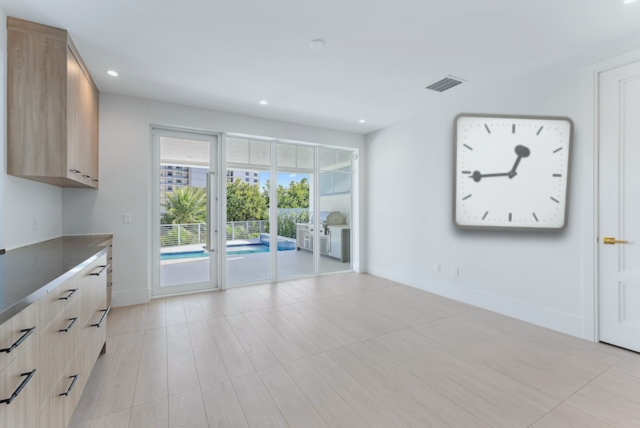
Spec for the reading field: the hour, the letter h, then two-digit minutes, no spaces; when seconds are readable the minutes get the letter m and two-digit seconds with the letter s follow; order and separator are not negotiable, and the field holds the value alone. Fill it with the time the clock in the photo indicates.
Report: 12h44
